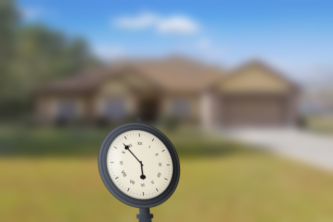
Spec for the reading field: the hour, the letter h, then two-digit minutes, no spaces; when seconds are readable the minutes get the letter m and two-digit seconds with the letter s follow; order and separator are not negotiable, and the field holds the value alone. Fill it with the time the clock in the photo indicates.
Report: 5h53
